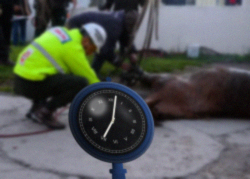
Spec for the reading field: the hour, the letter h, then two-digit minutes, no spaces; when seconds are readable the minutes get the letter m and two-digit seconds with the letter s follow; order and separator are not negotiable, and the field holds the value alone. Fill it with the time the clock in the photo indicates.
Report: 7h02
